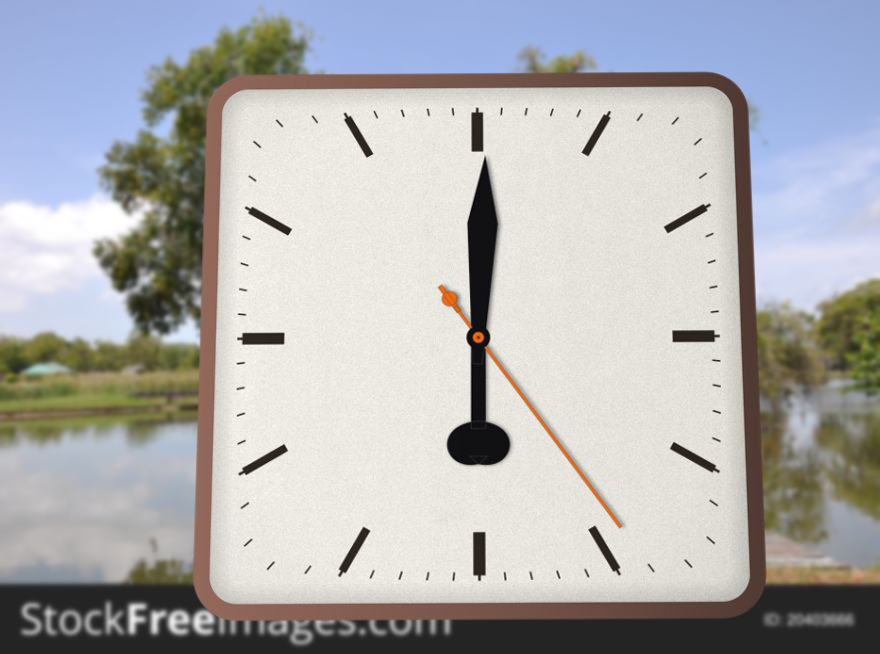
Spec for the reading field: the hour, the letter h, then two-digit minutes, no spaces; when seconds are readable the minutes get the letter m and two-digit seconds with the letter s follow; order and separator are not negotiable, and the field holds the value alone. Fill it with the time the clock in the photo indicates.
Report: 6h00m24s
